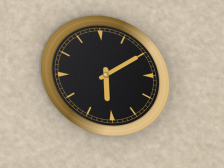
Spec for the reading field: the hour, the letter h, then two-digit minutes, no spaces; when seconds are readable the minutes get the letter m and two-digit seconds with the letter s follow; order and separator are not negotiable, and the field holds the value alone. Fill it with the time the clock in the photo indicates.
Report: 6h10
